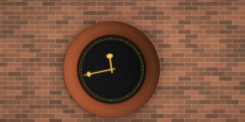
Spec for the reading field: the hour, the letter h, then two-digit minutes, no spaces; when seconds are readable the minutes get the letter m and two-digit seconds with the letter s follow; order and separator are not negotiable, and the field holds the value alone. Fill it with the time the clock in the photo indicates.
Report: 11h43
